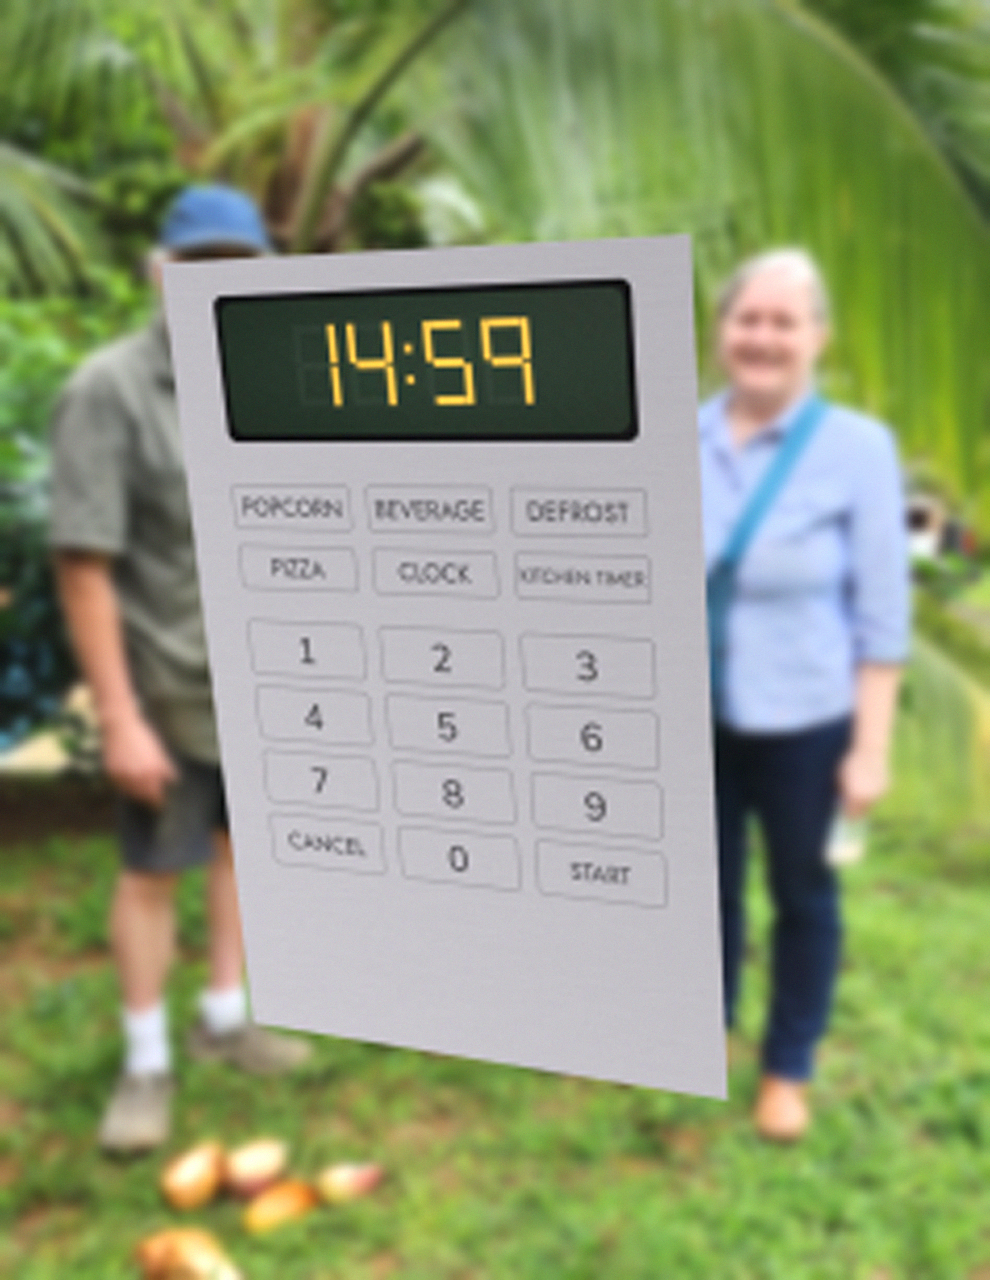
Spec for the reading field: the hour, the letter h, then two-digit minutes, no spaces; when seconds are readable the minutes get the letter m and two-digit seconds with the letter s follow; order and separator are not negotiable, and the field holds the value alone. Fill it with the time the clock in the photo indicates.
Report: 14h59
